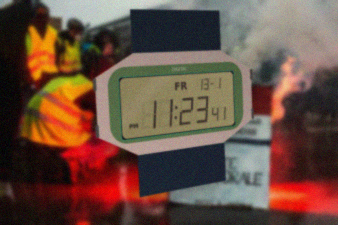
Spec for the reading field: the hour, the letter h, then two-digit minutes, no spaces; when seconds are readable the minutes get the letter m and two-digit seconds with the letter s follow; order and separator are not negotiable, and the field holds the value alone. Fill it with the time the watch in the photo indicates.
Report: 11h23m41s
